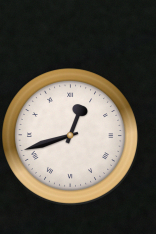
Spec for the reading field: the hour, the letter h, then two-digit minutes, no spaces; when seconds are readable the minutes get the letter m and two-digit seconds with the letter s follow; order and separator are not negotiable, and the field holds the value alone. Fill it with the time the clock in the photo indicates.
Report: 12h42
